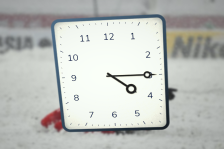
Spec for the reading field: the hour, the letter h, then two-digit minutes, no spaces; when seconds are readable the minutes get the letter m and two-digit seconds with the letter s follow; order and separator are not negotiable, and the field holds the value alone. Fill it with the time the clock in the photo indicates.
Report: 4h15
